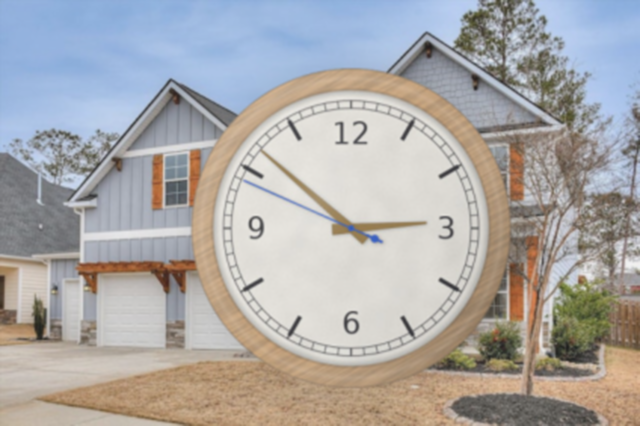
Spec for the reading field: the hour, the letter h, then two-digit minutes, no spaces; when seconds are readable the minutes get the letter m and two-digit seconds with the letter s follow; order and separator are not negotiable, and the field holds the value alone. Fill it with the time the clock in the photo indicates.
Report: 2h51m49s
